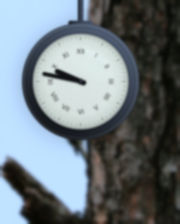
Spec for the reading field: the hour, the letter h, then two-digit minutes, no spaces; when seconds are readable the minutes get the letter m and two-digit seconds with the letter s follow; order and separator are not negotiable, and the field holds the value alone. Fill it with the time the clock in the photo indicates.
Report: 9h47
